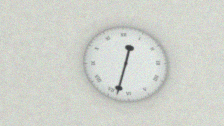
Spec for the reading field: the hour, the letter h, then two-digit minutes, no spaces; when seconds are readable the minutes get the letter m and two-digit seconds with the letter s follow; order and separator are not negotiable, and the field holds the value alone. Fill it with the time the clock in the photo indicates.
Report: 12h33
